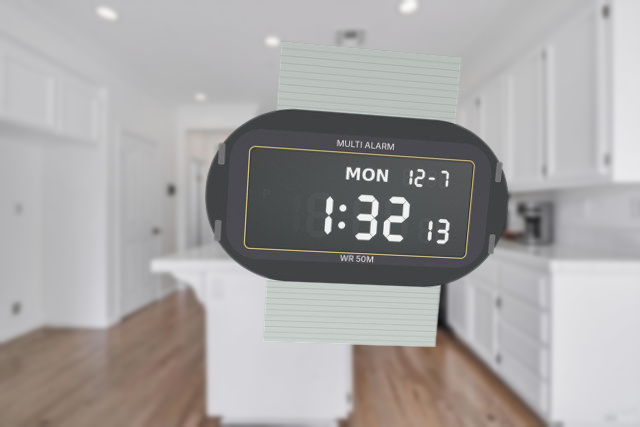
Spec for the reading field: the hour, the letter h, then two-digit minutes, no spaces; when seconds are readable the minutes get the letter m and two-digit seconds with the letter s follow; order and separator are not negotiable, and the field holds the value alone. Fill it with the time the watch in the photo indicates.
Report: 1h32m13s
